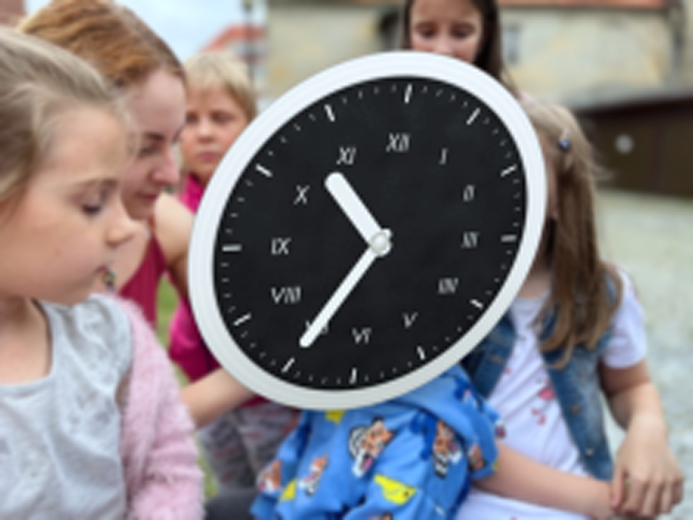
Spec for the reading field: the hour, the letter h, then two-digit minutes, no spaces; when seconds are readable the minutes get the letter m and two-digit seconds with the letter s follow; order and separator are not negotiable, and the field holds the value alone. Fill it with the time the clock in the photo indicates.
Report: 10h35
